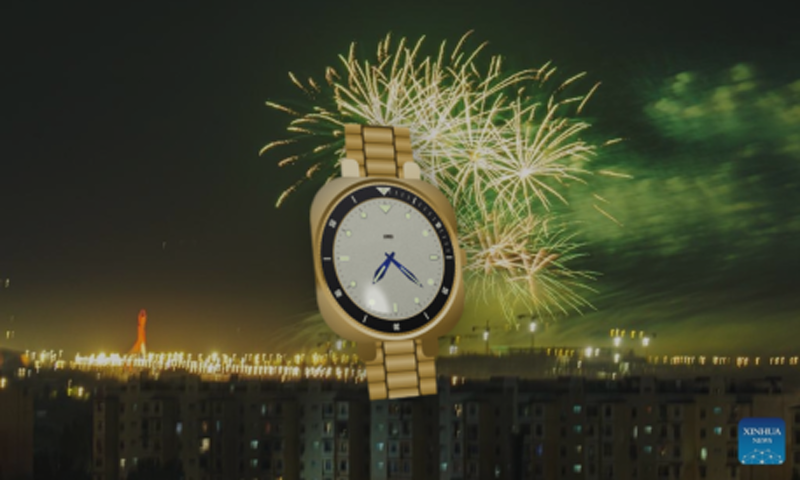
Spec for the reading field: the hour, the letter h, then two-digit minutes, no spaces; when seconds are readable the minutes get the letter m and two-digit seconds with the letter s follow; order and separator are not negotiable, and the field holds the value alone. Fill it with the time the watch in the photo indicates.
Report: 7h22
